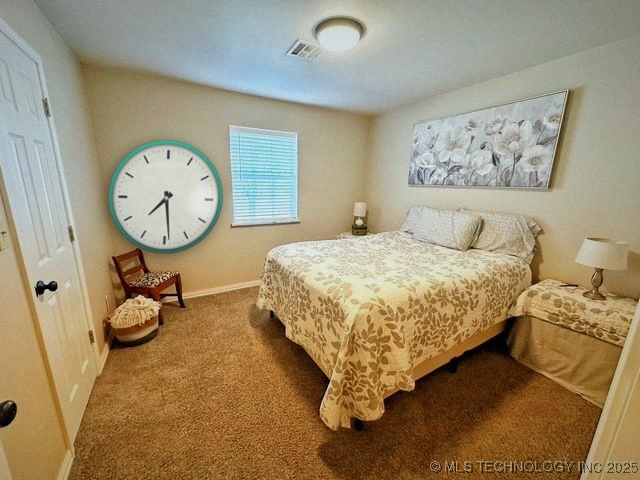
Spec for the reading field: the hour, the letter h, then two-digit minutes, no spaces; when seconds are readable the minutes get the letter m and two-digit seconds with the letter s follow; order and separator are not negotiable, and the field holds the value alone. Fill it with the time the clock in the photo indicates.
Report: 7h29
